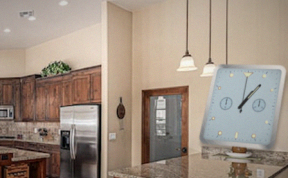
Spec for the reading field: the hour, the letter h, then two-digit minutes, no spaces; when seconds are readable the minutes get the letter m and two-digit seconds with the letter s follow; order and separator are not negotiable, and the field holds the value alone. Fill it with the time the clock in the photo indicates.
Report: 1h06
